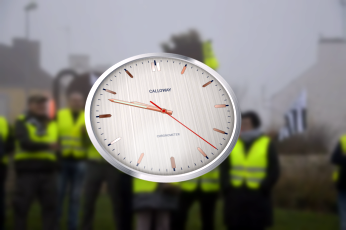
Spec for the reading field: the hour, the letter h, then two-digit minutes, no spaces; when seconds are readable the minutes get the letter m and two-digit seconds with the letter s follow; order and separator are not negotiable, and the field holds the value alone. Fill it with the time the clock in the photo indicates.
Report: 9h48m23s
